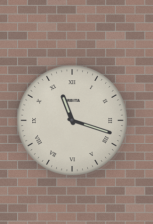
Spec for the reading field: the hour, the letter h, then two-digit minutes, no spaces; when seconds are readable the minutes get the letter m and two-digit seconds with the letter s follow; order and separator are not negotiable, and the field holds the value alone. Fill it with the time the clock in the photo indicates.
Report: 11h18
